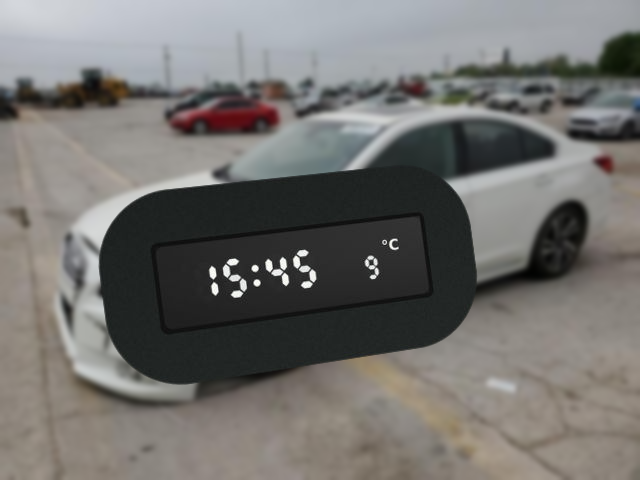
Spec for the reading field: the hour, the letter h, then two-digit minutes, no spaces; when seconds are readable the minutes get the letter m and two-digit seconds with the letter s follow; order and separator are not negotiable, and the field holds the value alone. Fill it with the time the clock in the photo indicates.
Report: 15h45
